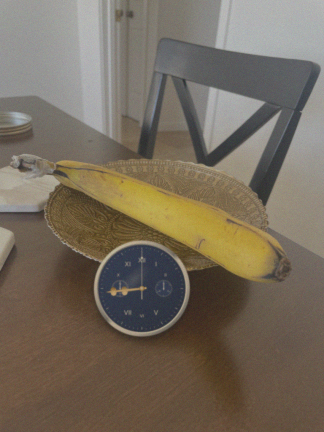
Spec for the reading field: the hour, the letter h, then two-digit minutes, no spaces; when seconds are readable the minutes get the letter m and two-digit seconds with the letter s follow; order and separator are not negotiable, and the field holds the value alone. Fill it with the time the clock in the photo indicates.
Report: 8h44
